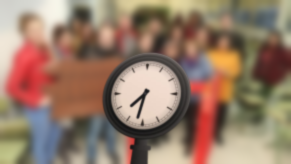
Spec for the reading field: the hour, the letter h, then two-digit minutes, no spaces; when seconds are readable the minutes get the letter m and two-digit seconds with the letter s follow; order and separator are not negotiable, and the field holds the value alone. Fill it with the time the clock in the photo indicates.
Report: 7h32
